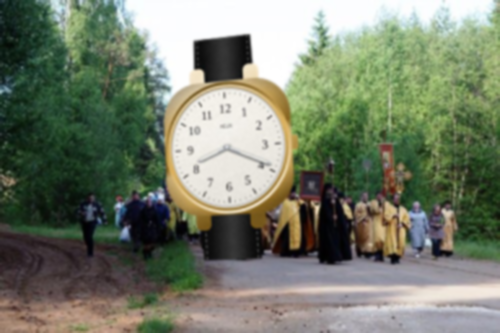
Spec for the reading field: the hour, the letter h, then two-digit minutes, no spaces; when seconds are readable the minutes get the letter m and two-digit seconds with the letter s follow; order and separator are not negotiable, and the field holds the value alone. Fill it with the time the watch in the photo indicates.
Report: 8h19
